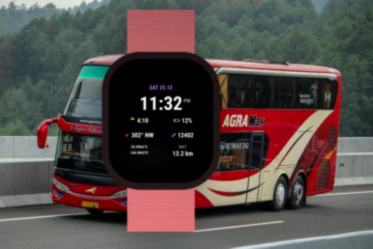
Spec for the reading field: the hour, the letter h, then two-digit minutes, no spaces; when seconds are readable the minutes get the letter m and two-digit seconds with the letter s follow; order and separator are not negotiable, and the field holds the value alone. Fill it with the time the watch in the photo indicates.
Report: 11h32
